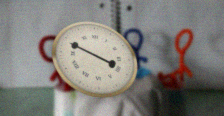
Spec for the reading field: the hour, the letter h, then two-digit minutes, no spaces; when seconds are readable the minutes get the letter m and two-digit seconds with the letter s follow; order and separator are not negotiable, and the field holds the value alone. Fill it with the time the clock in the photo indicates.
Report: 3h49
